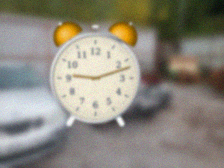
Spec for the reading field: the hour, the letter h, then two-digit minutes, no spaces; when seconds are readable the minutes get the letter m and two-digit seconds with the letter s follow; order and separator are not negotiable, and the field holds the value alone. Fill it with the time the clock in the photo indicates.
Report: 9h12
